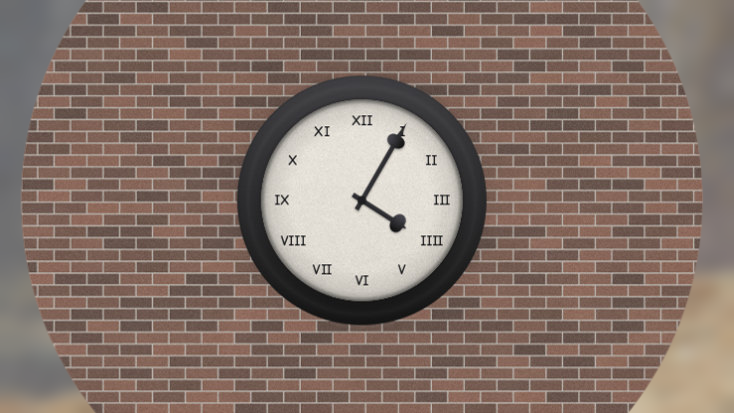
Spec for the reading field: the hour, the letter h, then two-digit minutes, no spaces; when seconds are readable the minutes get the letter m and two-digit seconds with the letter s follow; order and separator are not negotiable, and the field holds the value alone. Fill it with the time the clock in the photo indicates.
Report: 4h05
